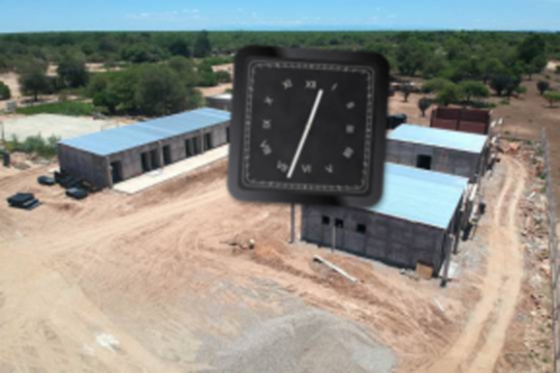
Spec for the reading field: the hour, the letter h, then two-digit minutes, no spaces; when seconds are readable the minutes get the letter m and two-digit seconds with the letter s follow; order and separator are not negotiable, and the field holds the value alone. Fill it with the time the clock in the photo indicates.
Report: 12h33
